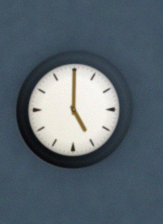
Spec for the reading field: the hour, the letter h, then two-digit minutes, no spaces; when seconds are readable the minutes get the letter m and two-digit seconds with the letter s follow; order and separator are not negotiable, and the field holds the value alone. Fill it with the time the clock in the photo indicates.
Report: 5h00
